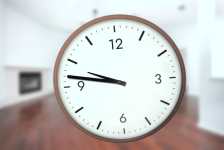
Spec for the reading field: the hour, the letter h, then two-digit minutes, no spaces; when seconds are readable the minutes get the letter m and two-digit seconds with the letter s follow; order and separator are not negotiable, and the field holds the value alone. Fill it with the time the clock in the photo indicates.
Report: 9h47
